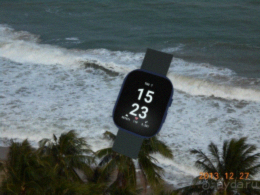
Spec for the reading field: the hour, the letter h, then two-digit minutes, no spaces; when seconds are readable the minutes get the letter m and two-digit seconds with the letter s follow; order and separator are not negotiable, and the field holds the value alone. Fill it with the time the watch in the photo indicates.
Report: 15h23
